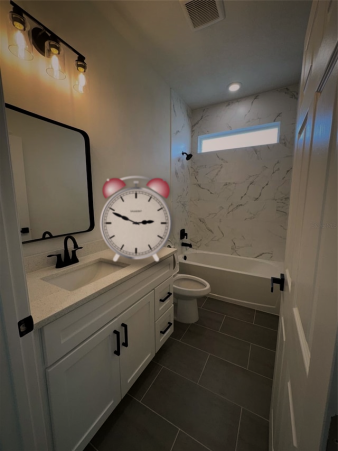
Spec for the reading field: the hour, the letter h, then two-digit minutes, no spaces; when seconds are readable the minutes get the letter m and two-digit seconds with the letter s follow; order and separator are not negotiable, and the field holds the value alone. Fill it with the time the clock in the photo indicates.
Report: 2h49
